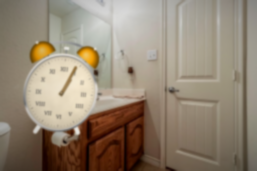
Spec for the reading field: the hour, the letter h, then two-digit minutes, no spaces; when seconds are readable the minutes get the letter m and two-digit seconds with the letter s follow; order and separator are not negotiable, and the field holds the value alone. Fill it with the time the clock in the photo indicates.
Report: 1h04
